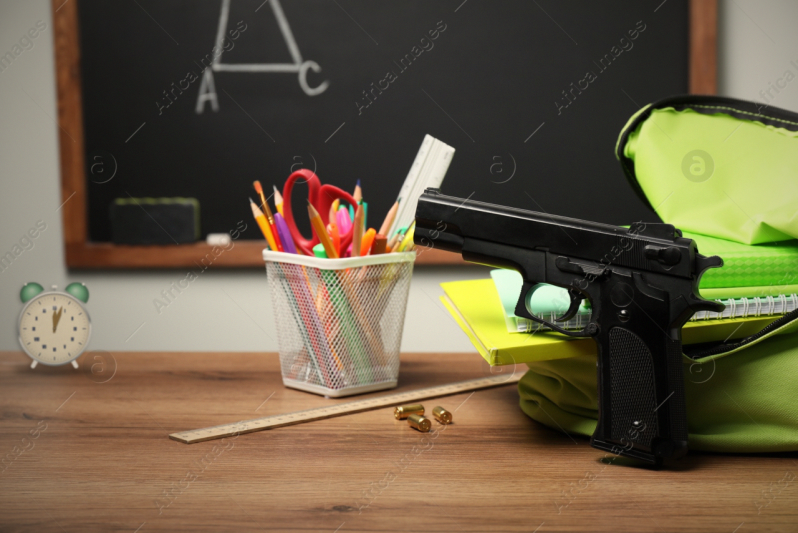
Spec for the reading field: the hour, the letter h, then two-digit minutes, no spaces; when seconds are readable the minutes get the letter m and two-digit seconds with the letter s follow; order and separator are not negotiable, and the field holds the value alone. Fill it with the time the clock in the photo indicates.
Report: 12h03
